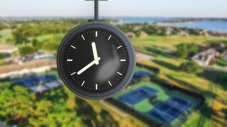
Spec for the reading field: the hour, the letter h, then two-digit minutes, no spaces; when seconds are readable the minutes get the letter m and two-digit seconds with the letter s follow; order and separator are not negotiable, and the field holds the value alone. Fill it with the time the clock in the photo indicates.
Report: 11h39
